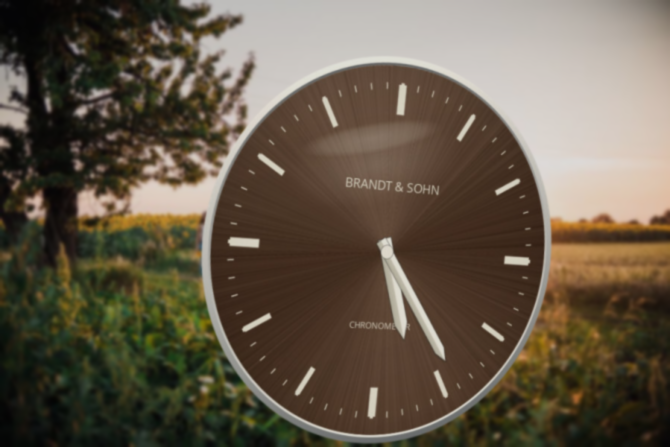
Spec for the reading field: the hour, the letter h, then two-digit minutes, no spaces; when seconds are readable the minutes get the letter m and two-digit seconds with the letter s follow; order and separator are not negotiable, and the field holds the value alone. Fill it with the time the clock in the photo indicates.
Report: 5h24
